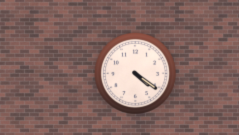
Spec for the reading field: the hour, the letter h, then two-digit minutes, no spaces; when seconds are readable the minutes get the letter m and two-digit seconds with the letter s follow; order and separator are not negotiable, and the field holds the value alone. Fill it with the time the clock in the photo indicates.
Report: 4h21
